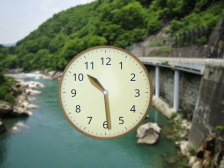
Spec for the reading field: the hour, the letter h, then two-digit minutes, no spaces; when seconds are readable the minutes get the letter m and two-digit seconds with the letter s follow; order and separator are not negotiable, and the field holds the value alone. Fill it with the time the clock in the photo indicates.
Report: 10h29
